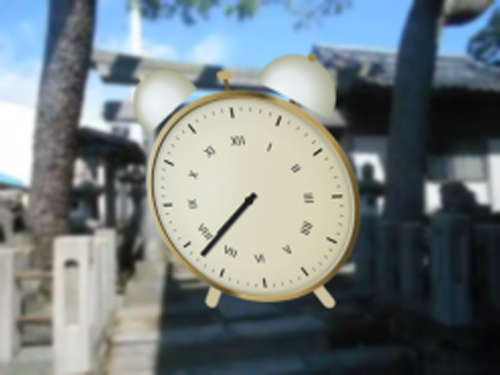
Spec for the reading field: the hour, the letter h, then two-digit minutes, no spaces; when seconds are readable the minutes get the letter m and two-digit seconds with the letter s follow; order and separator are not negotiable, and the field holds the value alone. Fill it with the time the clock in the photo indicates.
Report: 7h38
